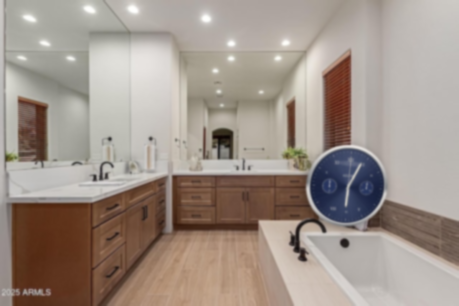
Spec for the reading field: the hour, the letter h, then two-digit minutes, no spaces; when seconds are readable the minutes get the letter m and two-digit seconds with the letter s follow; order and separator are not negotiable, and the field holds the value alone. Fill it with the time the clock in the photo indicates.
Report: 6h04
